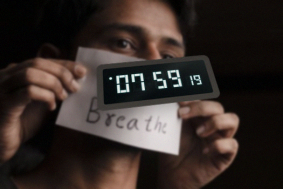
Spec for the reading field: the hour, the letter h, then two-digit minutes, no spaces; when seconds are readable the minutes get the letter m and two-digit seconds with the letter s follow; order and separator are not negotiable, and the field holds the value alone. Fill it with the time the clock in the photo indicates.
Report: 7h59m19s
